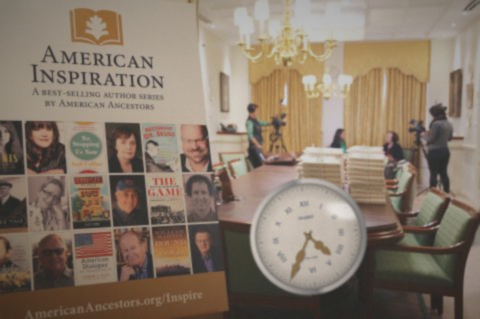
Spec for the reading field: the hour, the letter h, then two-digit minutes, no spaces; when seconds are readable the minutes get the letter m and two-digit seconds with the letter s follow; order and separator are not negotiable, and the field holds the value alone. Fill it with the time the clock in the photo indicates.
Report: 4h35
